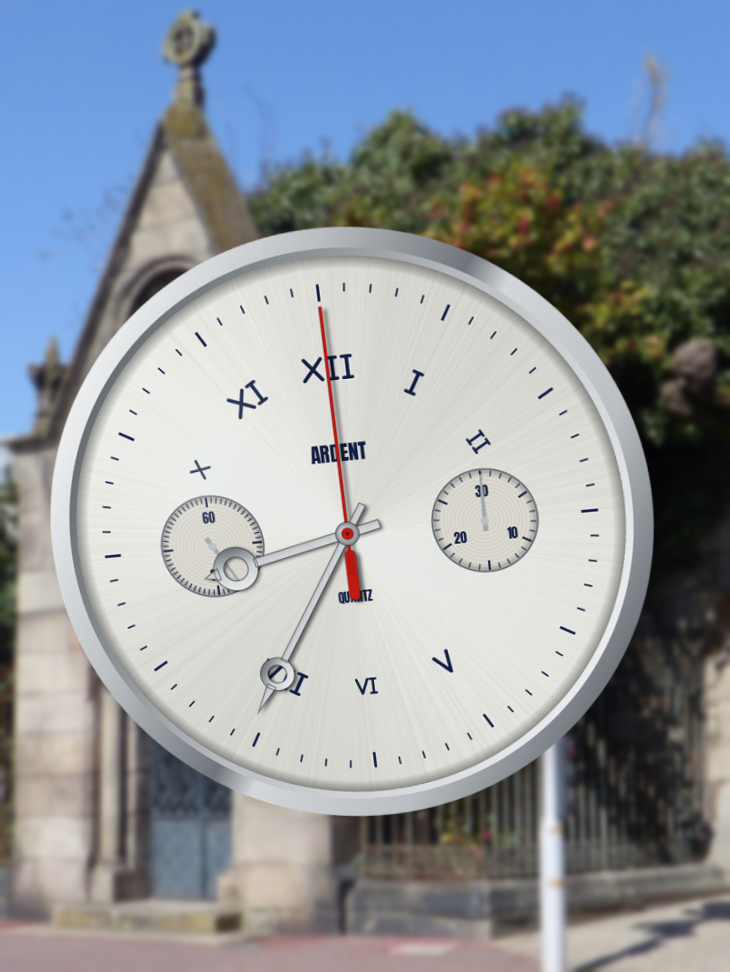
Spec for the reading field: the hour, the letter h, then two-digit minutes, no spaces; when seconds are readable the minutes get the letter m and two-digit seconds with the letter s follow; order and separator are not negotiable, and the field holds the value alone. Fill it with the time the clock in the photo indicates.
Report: 8h35m25s
